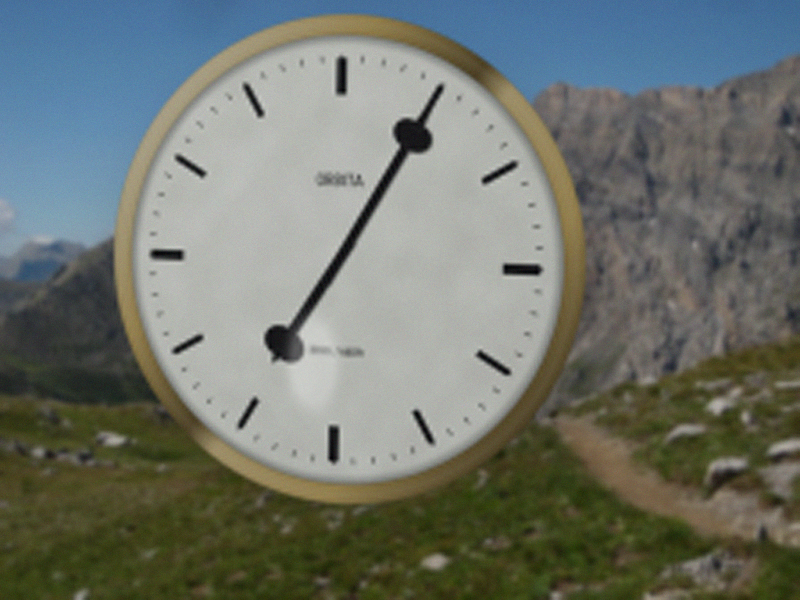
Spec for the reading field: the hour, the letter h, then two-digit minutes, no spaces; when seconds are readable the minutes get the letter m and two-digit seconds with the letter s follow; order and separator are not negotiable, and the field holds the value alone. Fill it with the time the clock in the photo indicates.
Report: 7h05
